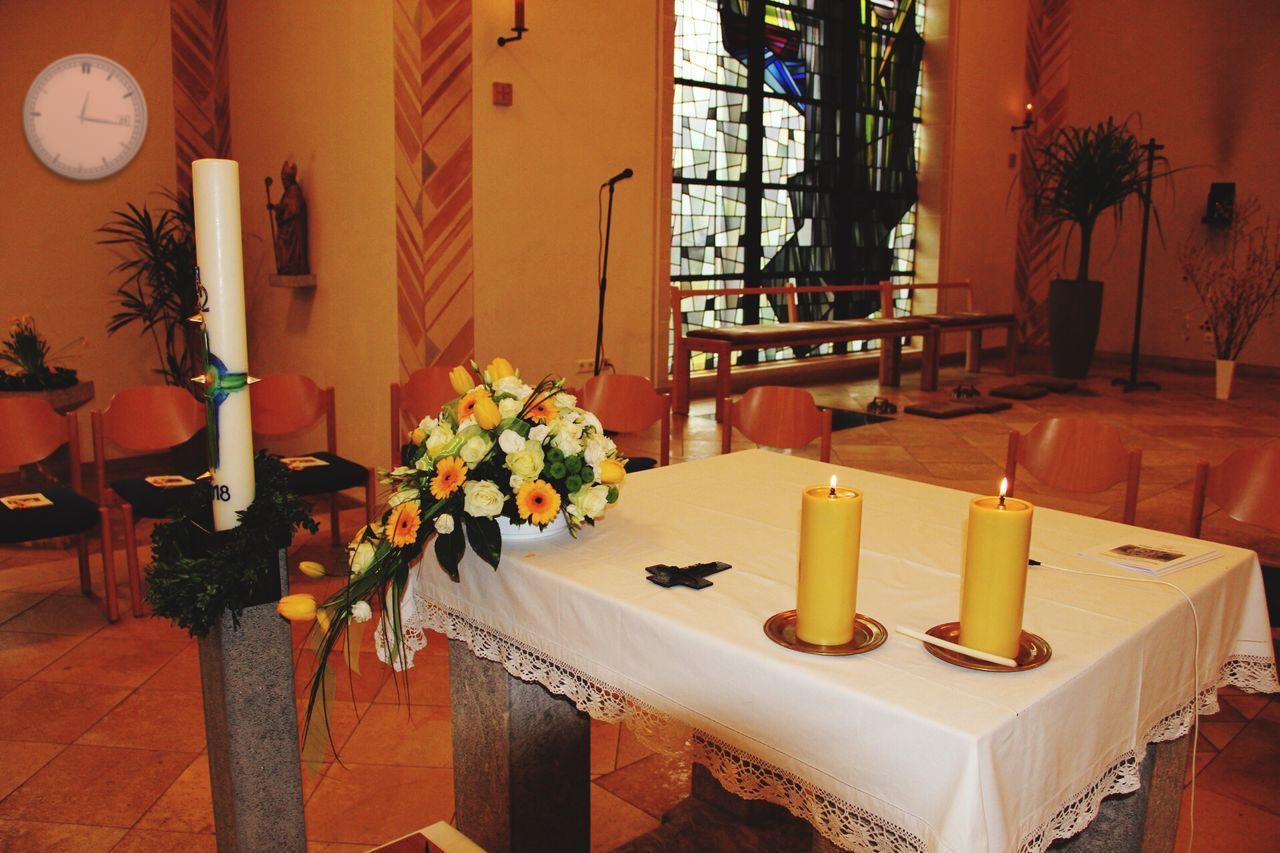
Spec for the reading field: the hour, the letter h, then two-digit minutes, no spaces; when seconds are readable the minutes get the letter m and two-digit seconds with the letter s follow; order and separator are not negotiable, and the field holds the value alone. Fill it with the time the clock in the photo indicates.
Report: 12h16
